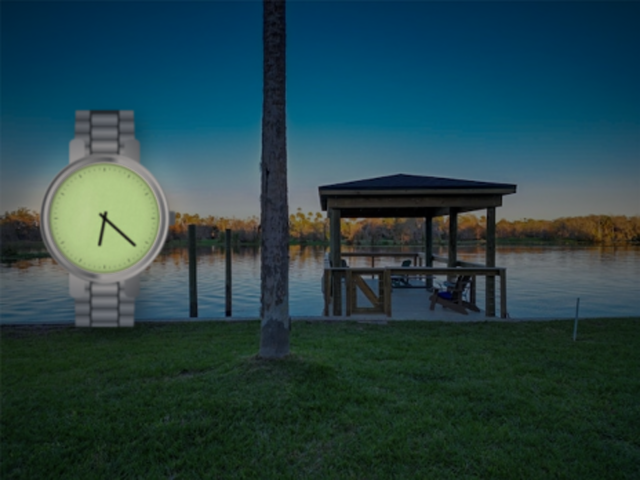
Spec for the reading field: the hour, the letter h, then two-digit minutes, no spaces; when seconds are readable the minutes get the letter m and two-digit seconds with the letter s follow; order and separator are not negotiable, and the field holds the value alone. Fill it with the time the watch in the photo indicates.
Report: 6h22
